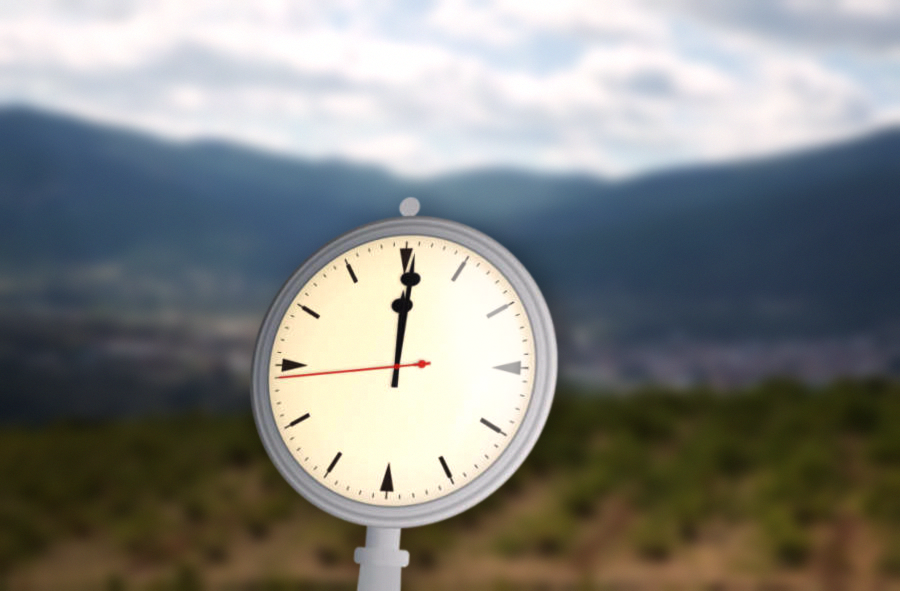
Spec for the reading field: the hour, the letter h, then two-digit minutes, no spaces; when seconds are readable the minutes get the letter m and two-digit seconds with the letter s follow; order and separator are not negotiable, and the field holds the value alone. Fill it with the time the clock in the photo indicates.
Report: 12h00m44s
